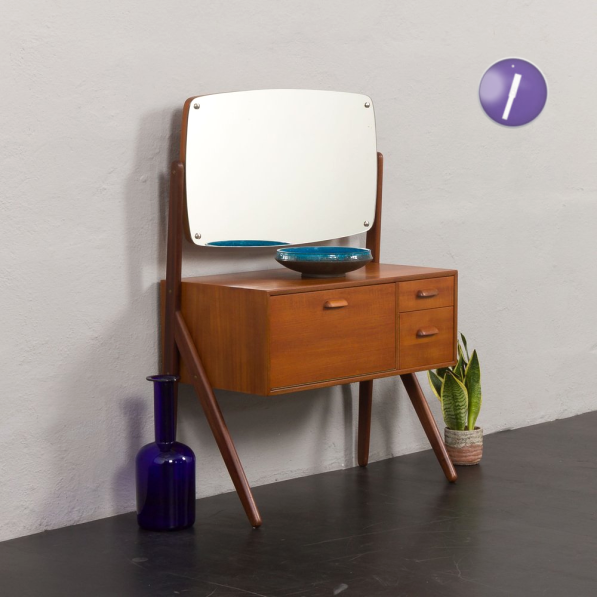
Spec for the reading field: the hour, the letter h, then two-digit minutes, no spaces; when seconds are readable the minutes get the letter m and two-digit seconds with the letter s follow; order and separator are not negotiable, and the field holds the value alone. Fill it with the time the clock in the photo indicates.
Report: 12h33
